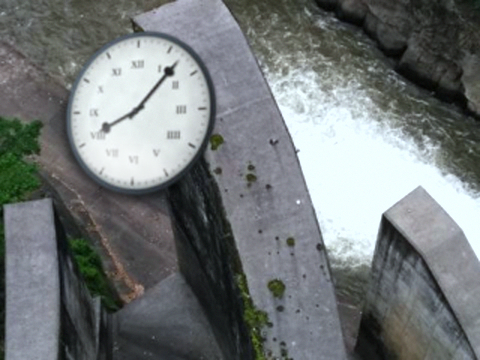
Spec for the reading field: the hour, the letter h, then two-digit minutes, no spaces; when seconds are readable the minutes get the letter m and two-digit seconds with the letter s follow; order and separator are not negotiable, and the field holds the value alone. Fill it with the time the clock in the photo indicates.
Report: 8h07
